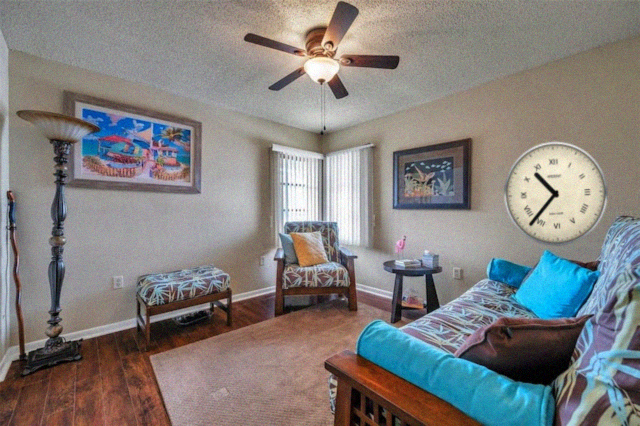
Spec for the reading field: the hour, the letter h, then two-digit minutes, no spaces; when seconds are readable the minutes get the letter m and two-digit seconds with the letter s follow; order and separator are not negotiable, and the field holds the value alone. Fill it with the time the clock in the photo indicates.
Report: 10h37
